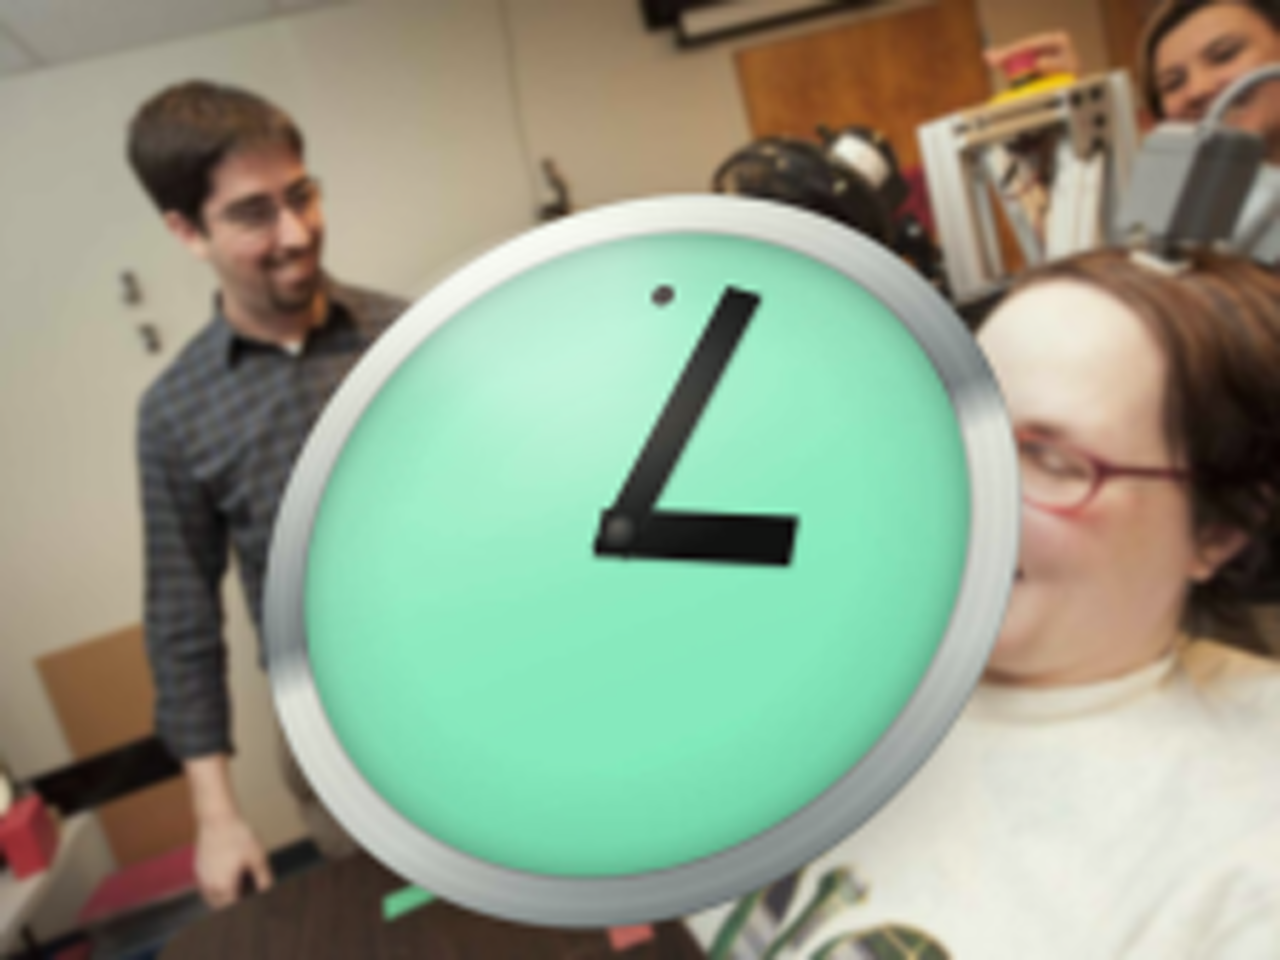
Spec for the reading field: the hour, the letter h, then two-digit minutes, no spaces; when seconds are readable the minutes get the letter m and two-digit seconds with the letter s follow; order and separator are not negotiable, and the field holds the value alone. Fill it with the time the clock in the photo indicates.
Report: 3h03
